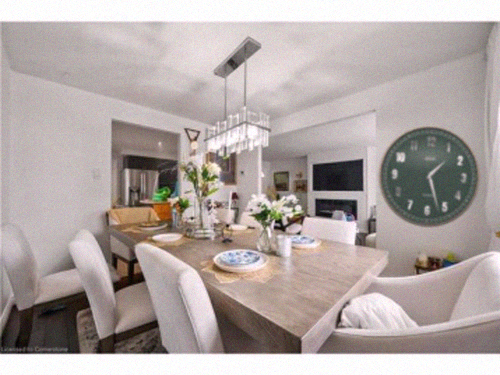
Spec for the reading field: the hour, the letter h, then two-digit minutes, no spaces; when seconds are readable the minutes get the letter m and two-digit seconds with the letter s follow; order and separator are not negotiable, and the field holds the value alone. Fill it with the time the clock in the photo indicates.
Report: 1h27
